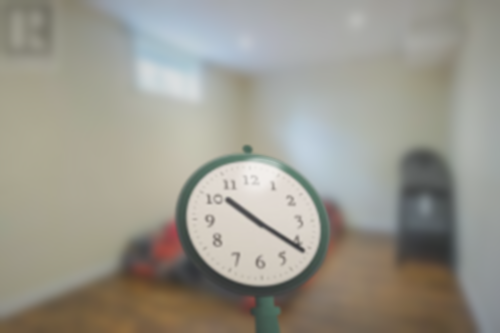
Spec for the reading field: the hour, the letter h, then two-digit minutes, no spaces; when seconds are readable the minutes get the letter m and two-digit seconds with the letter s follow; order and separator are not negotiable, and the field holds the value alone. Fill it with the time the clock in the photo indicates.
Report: 10h21
